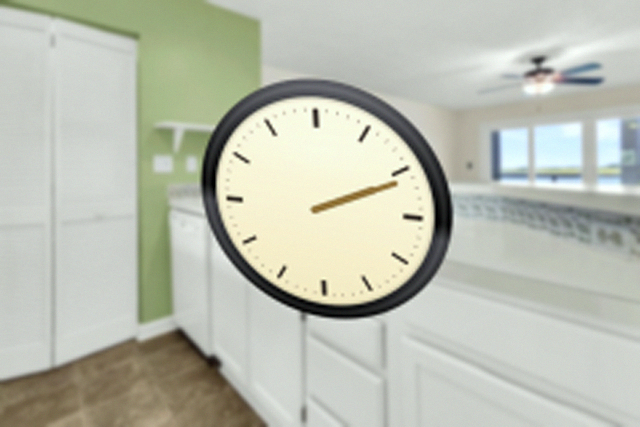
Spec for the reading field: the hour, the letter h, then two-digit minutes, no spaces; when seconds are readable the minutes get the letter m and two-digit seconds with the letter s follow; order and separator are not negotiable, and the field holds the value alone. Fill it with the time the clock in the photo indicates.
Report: 2h11
